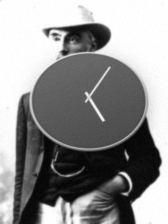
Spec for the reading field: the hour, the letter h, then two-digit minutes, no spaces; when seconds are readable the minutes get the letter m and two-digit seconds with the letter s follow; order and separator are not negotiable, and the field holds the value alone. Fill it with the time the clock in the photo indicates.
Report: 5h05
